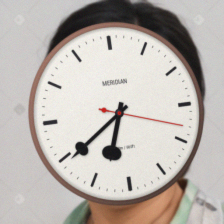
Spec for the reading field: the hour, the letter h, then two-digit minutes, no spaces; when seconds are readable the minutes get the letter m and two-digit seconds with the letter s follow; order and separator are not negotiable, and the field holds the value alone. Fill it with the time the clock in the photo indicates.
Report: 6h39m18s
